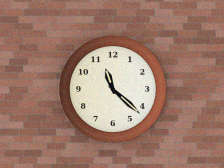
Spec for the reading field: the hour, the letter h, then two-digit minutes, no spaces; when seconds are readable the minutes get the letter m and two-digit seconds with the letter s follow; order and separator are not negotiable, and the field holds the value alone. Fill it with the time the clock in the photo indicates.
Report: 11h22
